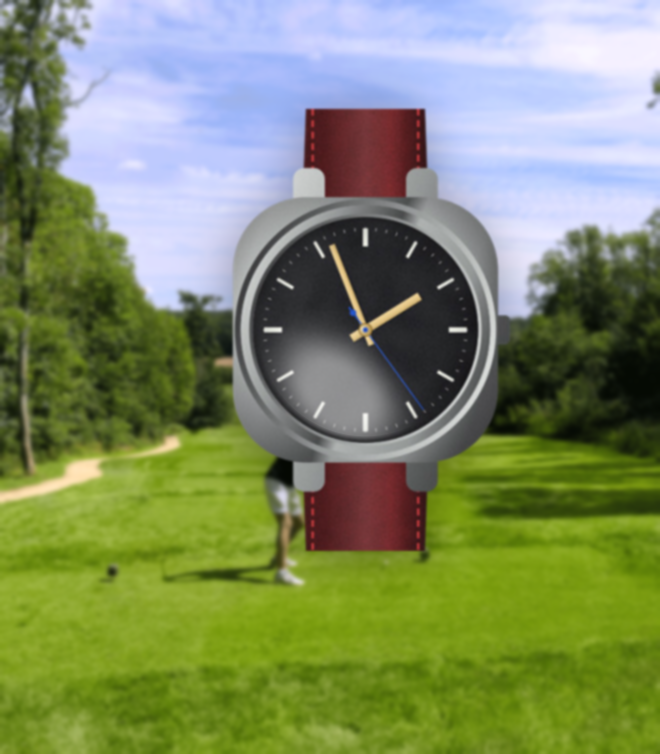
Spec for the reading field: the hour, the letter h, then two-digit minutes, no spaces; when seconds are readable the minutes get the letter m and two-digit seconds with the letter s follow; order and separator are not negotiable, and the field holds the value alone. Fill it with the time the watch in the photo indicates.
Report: 1h56m24s
